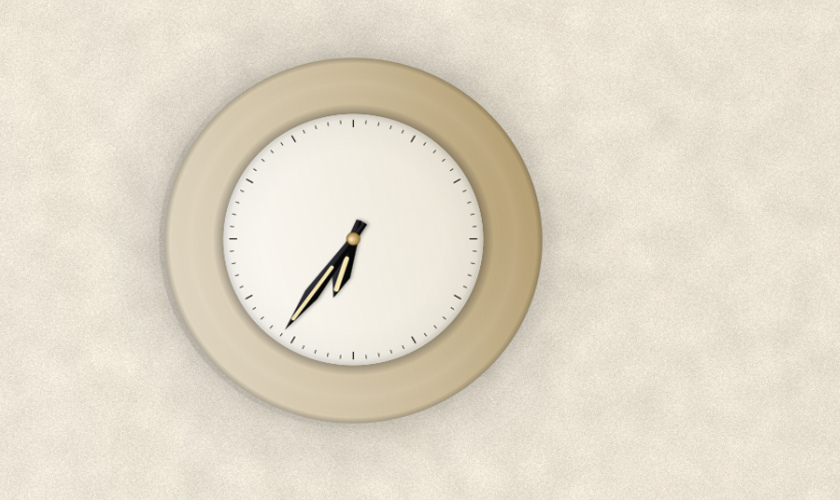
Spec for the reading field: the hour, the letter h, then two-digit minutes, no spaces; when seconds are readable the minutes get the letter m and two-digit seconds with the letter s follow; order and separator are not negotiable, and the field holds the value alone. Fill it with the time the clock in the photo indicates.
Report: 6h36
